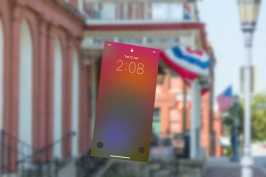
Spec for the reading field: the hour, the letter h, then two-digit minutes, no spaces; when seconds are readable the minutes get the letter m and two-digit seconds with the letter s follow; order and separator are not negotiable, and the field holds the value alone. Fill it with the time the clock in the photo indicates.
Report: 2h08
